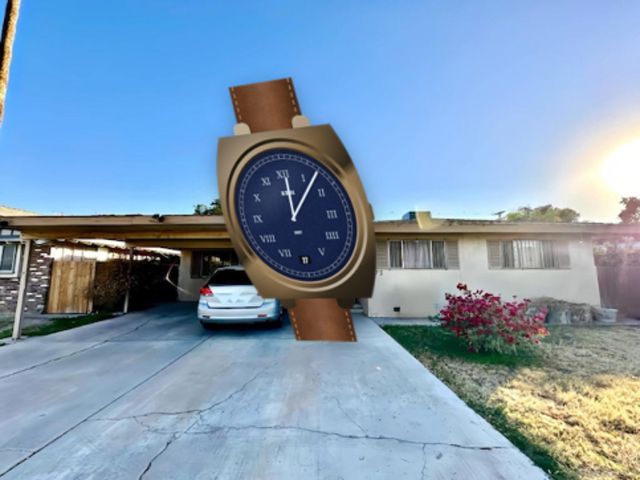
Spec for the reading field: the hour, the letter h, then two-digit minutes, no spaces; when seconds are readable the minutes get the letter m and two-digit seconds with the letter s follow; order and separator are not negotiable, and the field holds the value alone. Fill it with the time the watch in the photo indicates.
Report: 12h07
